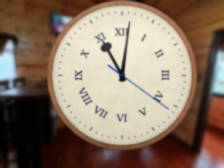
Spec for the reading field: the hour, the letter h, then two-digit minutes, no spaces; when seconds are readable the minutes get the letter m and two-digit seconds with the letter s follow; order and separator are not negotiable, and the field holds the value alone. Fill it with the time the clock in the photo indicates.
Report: 11h01m21s
